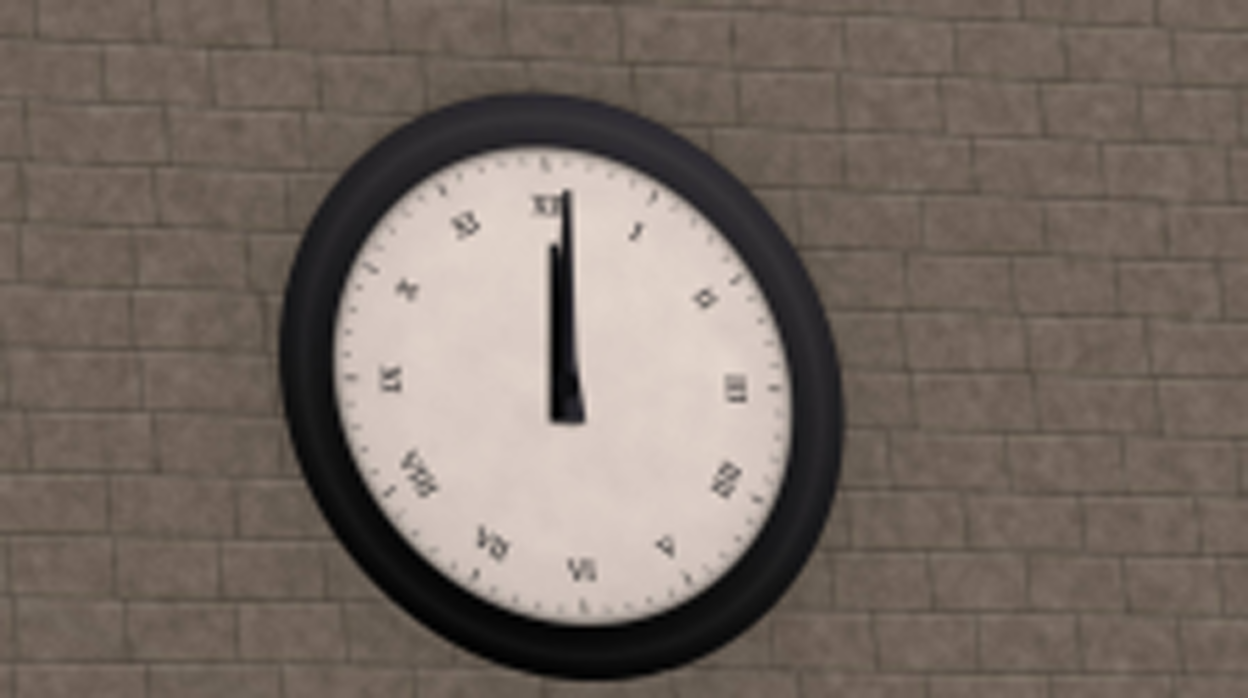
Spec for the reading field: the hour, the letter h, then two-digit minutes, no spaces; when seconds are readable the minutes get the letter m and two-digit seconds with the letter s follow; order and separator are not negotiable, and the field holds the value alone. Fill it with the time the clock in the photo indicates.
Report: 12h01
